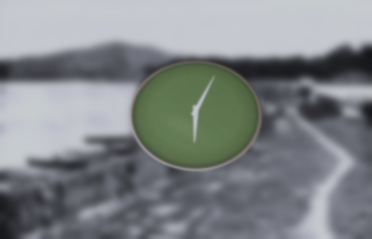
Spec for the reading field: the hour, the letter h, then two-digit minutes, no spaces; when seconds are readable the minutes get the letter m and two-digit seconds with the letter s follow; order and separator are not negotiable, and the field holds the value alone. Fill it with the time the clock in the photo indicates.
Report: 6h04
